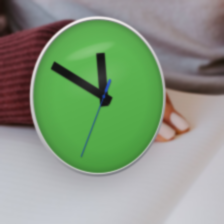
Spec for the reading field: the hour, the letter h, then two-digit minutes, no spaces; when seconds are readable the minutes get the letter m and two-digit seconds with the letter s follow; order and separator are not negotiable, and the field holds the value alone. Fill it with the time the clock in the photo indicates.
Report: 11h49m34s
